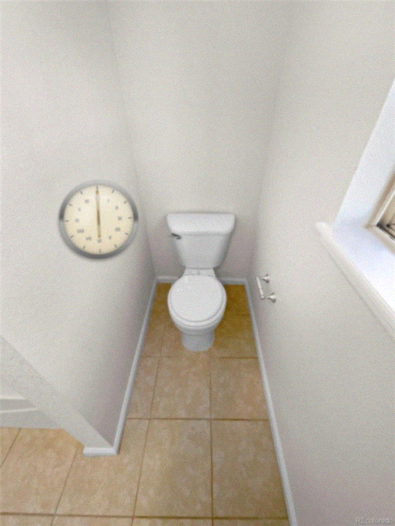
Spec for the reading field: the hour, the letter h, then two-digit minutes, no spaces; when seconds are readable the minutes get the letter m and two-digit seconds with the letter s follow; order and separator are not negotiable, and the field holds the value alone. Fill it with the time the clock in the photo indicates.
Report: 6h00
